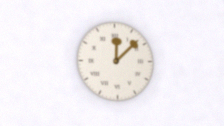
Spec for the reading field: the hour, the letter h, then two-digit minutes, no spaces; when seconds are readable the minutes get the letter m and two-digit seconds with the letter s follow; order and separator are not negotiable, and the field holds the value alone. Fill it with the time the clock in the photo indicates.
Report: 12h08
